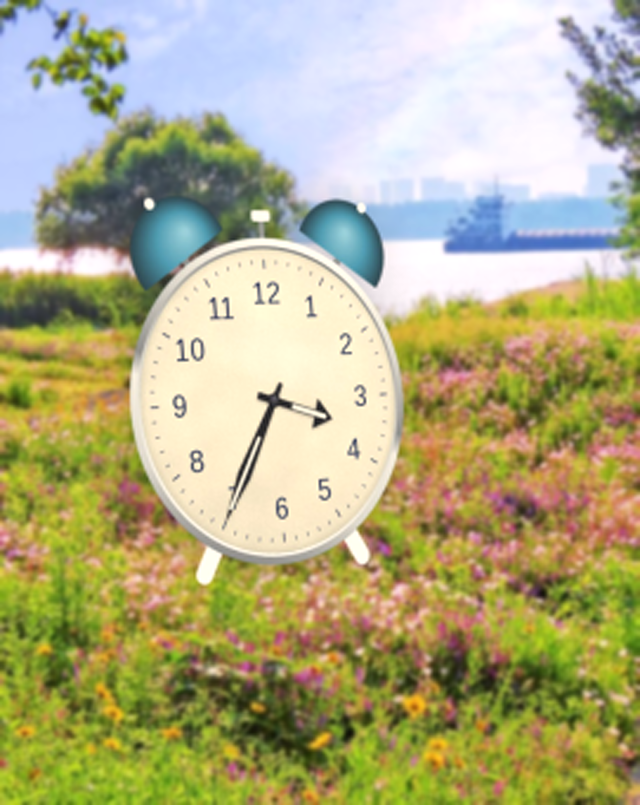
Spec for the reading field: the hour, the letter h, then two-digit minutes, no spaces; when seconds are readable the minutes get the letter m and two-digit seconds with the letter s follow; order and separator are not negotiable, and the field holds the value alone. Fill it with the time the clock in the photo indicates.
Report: 3h35
